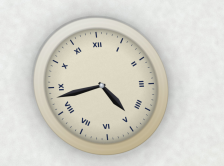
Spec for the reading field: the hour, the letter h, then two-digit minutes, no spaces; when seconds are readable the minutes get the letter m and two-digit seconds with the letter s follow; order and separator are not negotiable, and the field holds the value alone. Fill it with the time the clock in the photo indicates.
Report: 4h43
